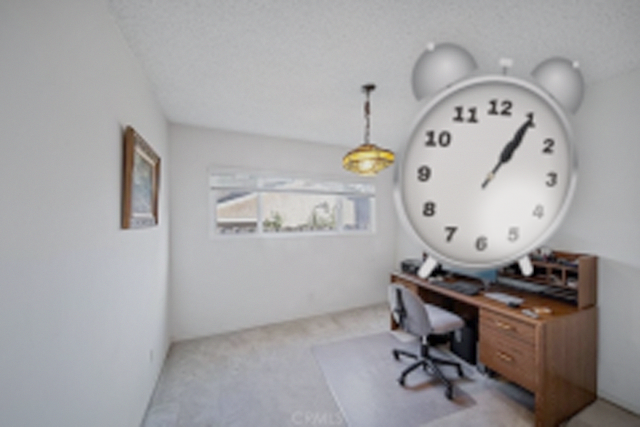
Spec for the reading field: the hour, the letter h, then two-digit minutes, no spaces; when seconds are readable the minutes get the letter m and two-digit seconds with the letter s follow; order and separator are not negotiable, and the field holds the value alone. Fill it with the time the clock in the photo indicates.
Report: 1h05
